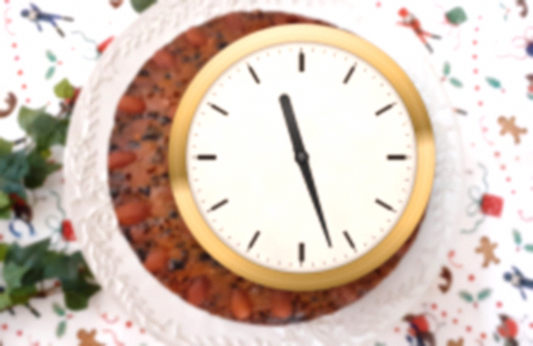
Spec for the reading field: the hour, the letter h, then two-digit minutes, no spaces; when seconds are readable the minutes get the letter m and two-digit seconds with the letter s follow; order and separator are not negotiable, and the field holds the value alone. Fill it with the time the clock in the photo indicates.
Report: 11h27
